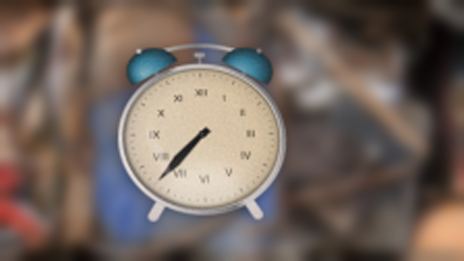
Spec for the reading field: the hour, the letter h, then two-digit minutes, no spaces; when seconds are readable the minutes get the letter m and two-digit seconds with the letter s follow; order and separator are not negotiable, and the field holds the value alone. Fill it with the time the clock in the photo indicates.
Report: 7h37
